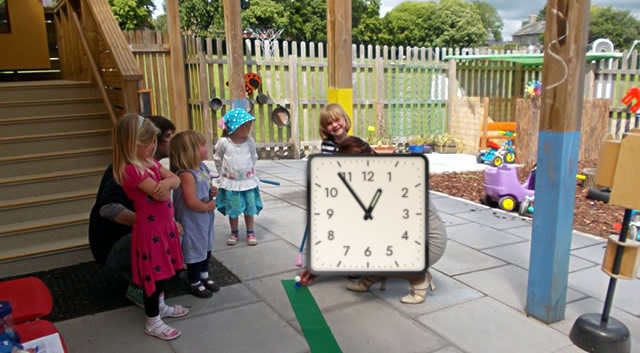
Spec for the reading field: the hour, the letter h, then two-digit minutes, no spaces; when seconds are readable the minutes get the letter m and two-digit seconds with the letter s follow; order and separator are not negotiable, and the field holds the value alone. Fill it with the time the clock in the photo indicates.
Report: 12h54
